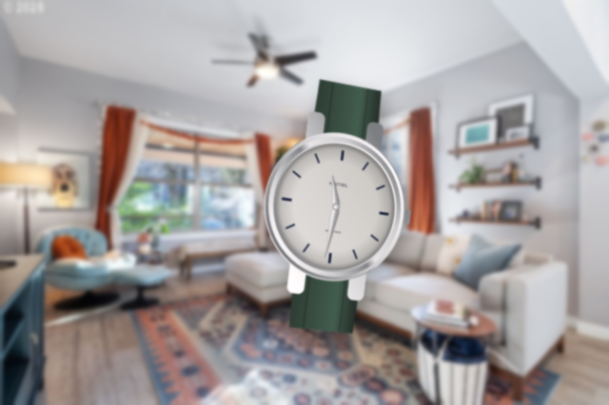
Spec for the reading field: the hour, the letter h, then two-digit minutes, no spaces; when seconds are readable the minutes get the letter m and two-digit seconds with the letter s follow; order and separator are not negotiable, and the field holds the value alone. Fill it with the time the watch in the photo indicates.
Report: 11h31
